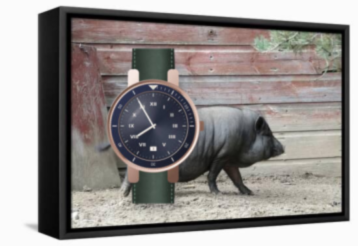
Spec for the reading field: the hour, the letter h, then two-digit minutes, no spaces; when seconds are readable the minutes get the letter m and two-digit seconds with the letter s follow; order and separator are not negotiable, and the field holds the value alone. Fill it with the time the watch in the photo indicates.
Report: 7h55
